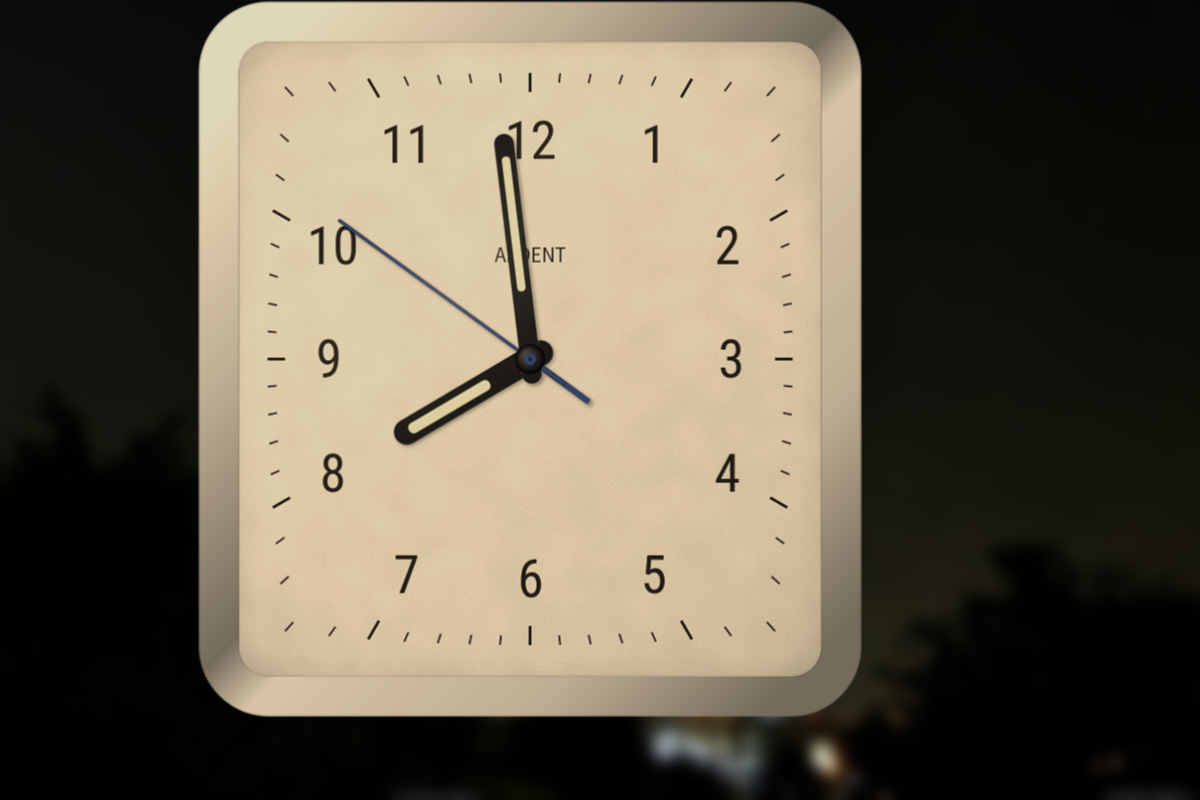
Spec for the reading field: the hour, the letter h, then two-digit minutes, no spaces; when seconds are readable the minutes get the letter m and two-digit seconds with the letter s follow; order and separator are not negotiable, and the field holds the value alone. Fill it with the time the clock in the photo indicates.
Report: 7h58m51s
